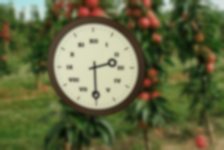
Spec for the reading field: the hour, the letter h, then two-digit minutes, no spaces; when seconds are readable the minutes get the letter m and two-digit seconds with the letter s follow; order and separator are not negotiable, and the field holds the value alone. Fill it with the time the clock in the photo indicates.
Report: 2h30
